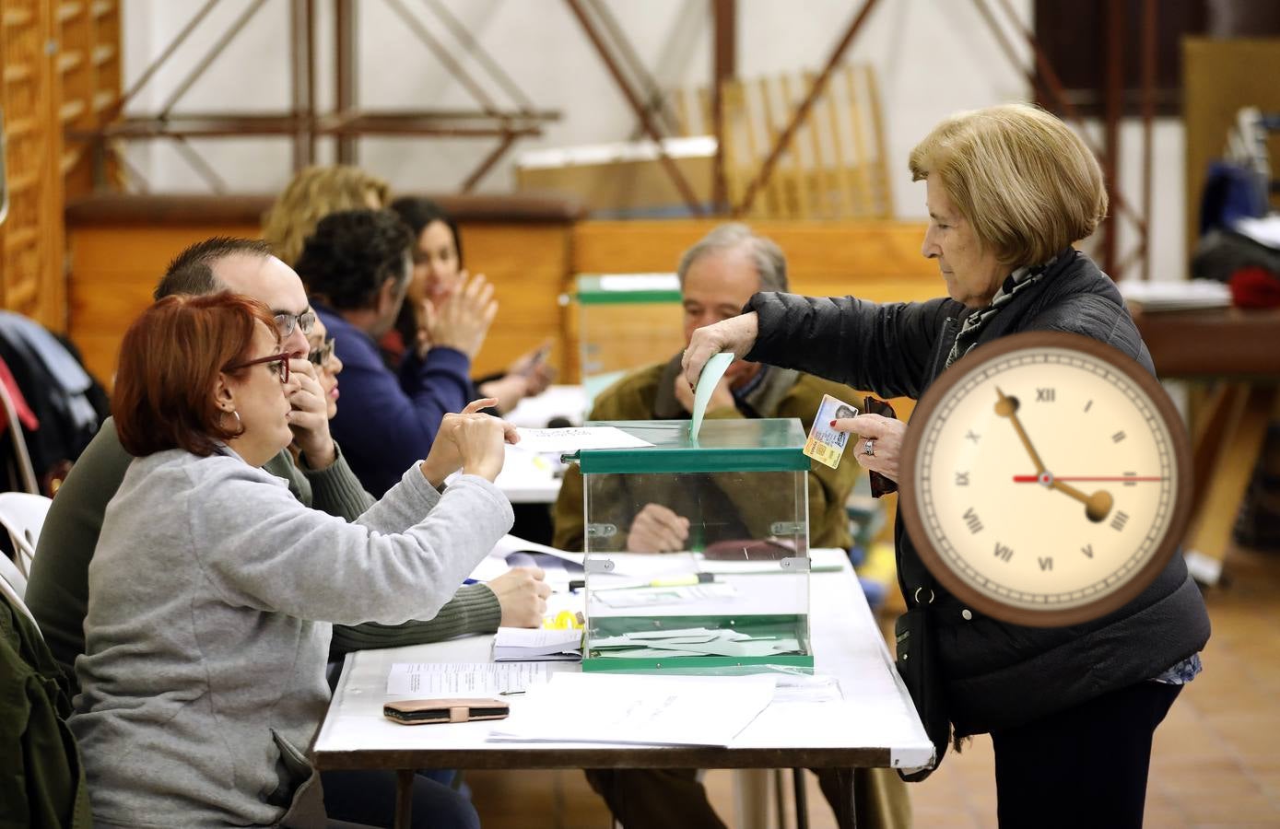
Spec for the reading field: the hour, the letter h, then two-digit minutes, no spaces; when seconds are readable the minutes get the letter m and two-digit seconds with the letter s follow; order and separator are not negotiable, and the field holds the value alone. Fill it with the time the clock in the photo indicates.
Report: 3h55m15s
